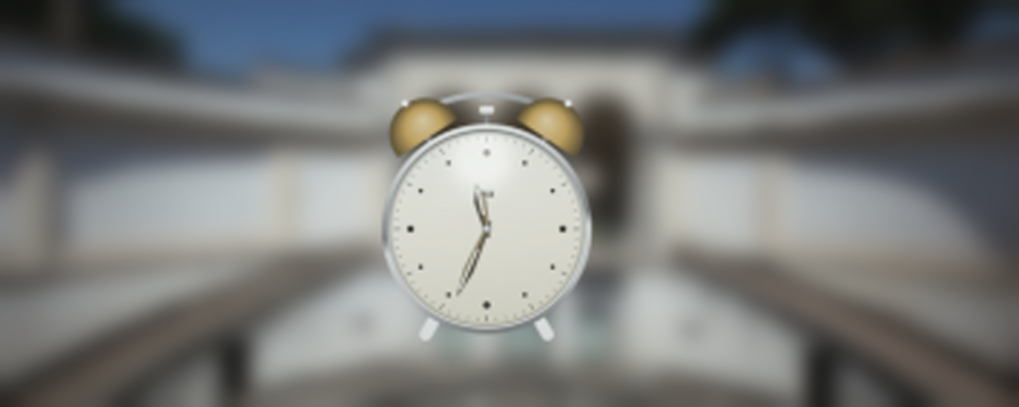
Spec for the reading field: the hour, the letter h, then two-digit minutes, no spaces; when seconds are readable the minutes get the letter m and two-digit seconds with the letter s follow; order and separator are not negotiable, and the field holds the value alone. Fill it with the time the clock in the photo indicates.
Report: 11h34
